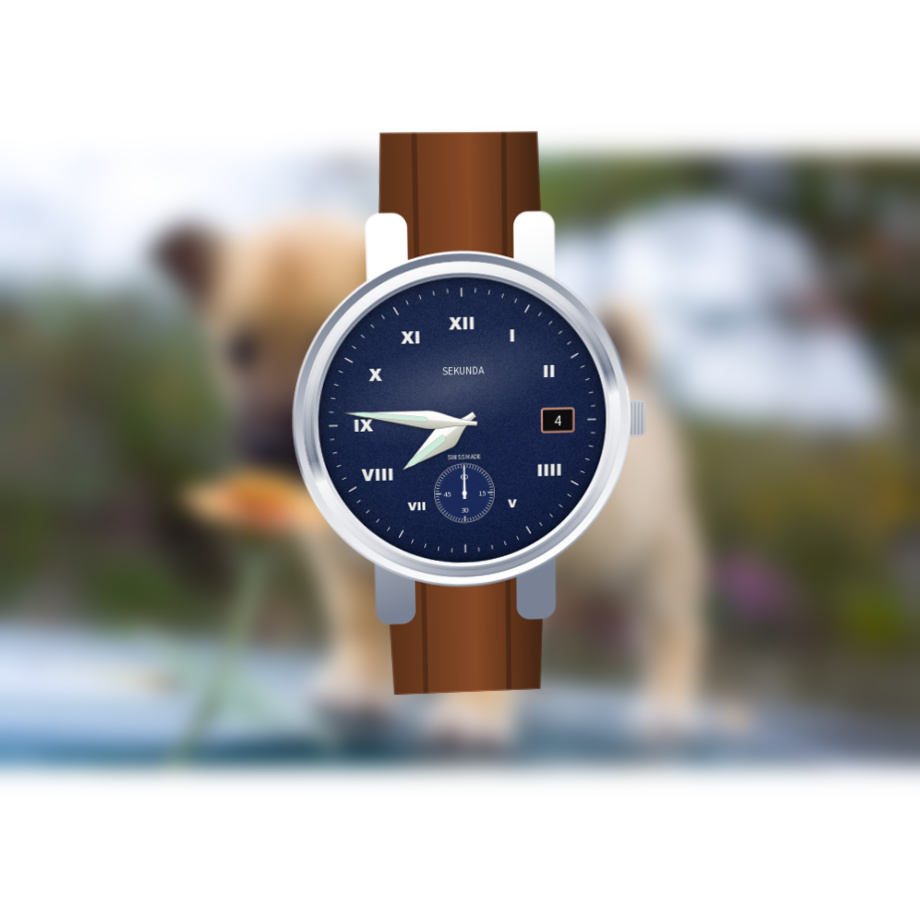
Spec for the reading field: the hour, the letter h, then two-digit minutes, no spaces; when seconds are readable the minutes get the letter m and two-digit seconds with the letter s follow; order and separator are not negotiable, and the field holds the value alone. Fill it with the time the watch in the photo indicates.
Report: 7h46
